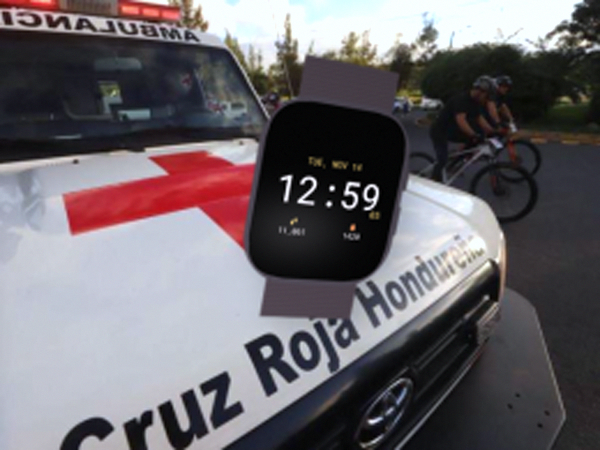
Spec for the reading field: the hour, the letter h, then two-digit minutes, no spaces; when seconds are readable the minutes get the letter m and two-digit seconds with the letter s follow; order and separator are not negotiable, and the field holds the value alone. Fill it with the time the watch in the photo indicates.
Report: 12h59
